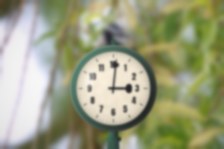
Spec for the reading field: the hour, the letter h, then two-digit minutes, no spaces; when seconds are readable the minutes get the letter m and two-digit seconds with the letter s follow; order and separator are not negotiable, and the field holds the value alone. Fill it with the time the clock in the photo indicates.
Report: 3h01
